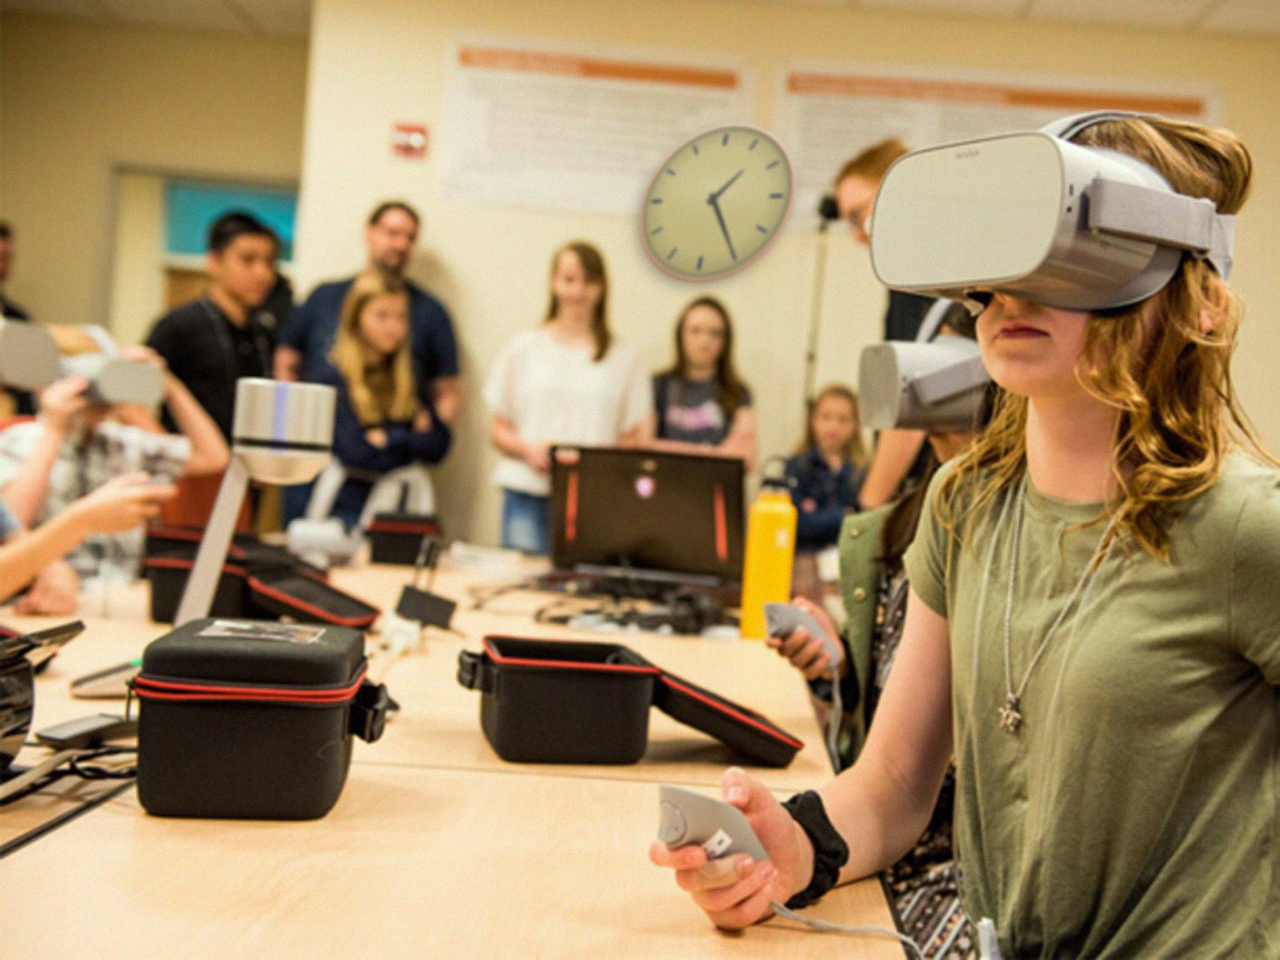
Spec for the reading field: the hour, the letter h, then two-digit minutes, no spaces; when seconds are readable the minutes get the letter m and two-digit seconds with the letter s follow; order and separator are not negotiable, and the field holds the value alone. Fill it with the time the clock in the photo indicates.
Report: 1h25
